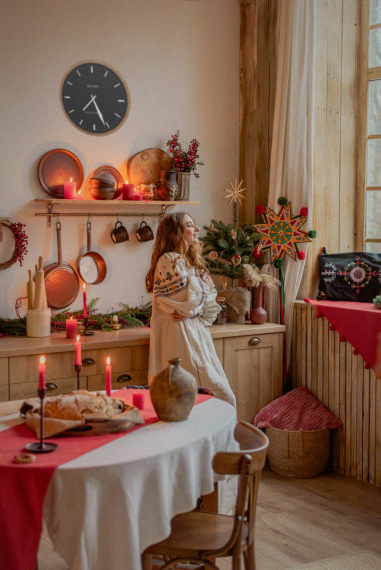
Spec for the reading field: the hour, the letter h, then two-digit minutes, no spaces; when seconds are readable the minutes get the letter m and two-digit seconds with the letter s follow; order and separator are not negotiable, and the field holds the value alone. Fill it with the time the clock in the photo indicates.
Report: 7h26
